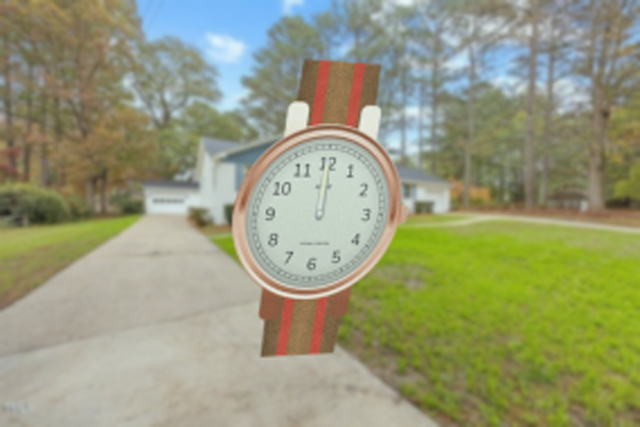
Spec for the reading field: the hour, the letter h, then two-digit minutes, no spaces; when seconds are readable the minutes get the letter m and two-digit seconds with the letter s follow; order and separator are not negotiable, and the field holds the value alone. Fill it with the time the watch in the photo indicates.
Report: 12h00
